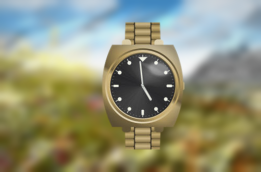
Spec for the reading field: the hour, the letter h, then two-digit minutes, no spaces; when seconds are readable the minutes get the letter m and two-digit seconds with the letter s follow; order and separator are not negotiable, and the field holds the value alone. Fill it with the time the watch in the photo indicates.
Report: 4h59
